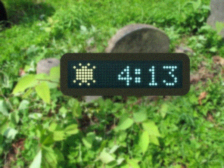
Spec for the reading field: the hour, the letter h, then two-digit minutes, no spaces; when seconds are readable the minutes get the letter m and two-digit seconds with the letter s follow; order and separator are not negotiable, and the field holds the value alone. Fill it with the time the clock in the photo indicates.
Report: 4h13
